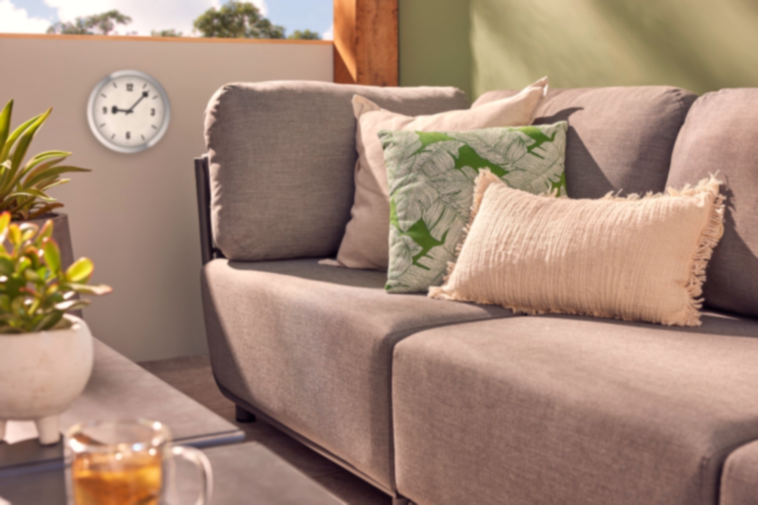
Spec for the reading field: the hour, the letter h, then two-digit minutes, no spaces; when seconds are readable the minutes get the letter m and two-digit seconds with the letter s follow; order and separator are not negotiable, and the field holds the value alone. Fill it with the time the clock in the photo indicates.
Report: 9h07
